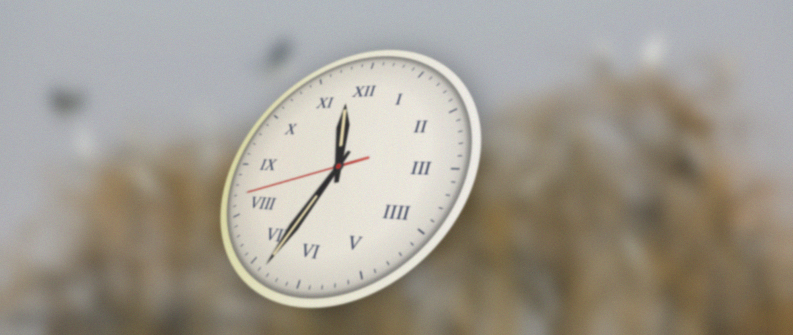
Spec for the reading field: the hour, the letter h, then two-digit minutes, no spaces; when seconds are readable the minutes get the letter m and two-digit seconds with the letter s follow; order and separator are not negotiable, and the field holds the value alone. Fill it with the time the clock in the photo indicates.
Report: 11h33m42s
